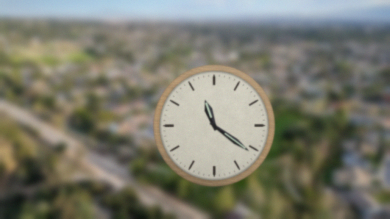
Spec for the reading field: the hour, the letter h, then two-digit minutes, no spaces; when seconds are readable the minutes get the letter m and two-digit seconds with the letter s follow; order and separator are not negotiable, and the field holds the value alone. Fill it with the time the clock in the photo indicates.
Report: 11h21
